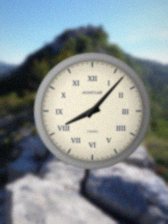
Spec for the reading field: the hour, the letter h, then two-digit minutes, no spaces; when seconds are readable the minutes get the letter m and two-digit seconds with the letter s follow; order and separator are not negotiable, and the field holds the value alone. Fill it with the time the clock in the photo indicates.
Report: 8h07
